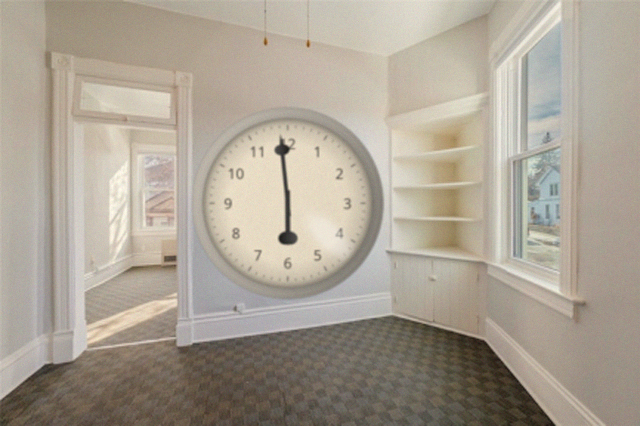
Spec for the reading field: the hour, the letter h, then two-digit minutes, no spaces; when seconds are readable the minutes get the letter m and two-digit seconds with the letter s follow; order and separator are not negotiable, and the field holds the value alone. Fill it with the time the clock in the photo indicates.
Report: 5h59
